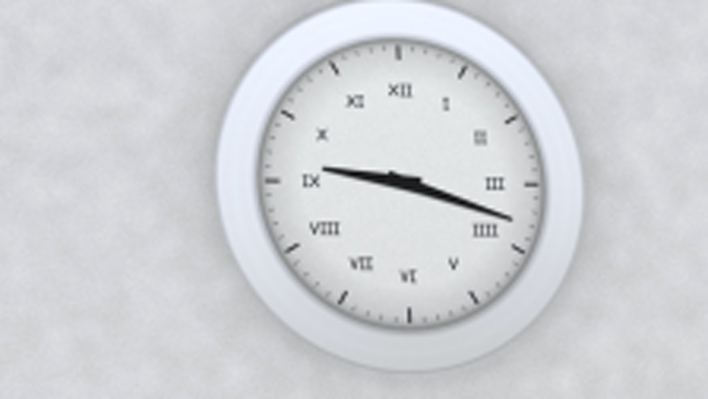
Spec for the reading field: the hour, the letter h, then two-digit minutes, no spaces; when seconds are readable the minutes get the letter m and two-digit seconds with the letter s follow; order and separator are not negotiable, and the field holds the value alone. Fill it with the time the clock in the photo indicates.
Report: 9h18
